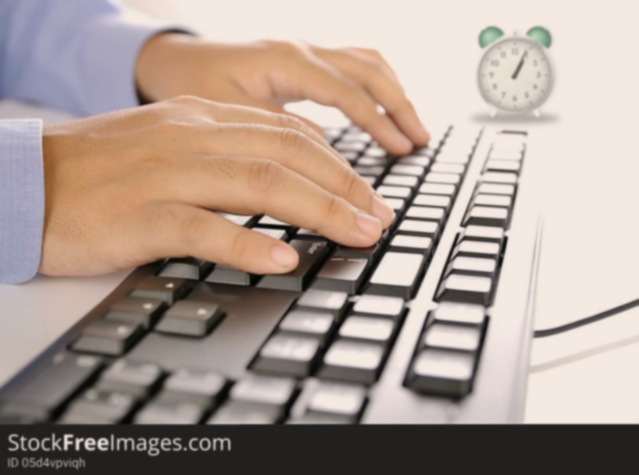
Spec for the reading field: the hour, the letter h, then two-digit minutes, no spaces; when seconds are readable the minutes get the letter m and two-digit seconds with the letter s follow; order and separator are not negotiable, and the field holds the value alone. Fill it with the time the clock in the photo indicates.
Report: 1h04
